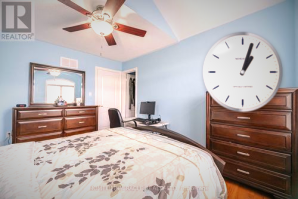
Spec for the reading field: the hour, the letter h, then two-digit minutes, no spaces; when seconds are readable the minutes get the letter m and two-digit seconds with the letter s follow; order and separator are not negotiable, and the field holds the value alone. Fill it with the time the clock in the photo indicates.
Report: 1h03
